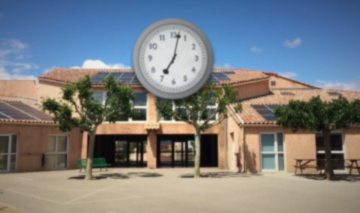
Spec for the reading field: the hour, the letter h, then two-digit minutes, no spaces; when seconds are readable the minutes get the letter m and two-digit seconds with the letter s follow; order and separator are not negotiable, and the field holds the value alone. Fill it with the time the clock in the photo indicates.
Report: 7h02
